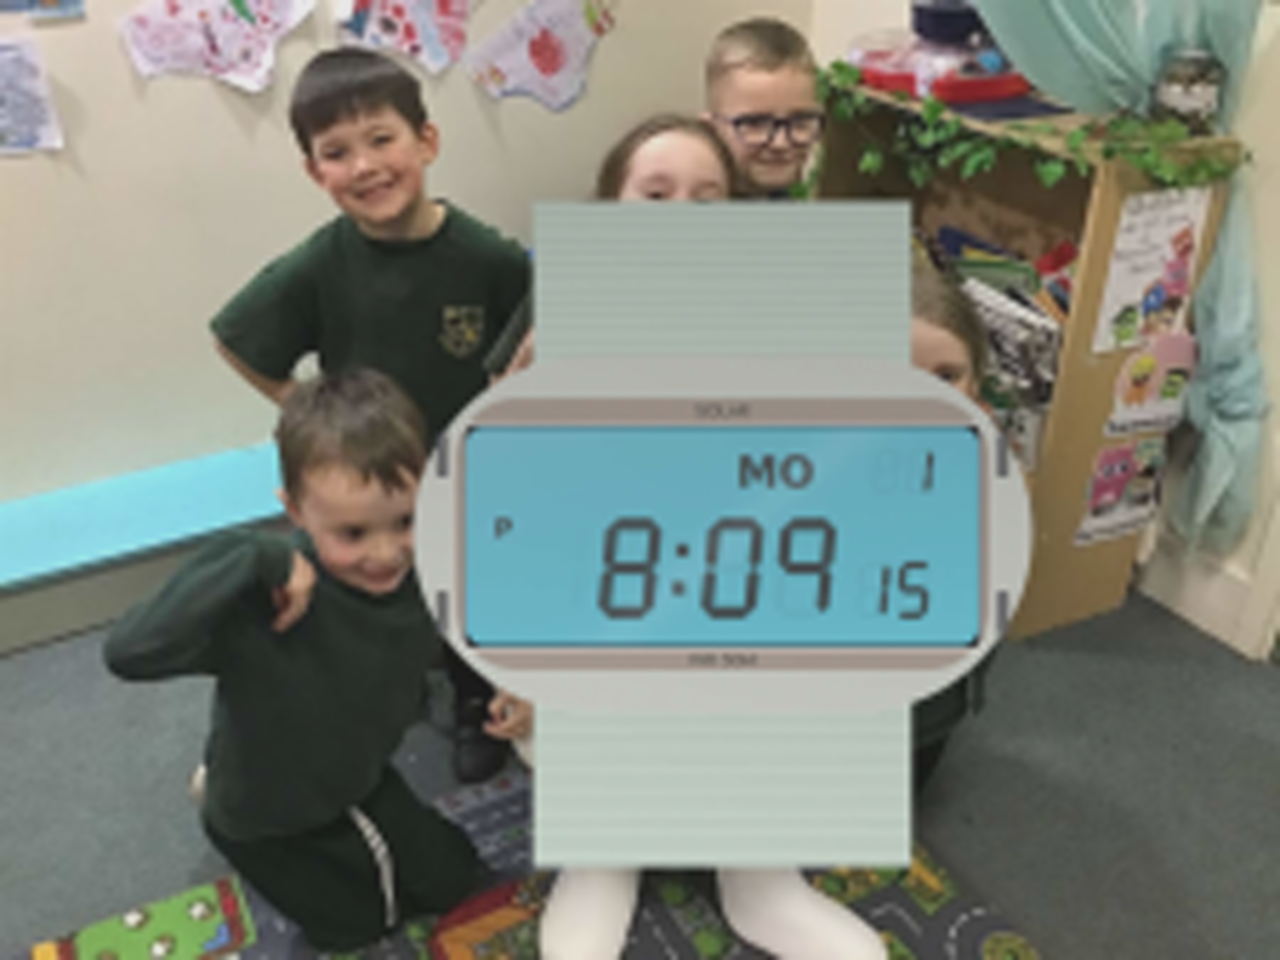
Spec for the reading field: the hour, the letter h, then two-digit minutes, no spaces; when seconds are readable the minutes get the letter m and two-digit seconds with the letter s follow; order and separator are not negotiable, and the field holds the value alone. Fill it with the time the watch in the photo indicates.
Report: 8h09m15s
